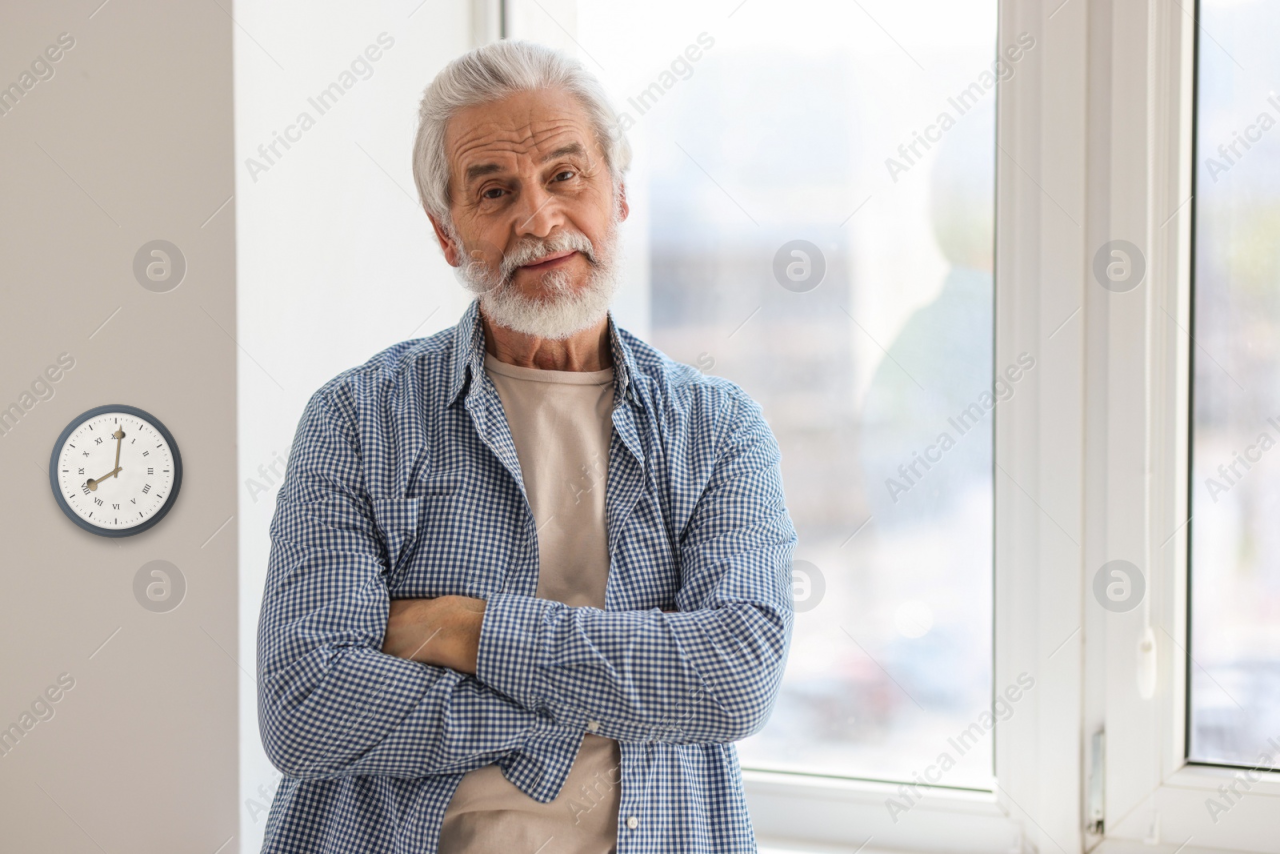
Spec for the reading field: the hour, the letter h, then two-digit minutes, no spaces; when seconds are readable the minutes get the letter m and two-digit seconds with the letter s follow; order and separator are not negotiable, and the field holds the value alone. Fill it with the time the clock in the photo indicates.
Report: 8h01
